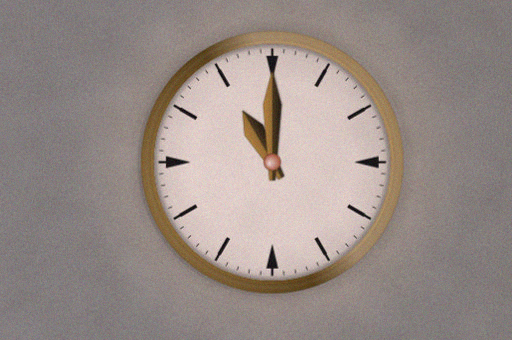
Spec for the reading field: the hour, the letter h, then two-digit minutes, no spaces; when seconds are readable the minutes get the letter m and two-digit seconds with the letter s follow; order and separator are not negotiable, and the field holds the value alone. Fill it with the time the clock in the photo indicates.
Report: 11h00
